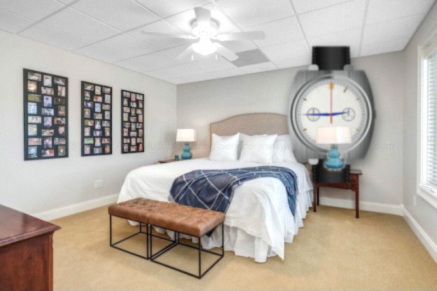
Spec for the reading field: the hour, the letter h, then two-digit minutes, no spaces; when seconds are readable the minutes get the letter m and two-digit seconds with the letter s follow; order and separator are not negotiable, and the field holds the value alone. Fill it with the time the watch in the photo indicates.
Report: 2h45
